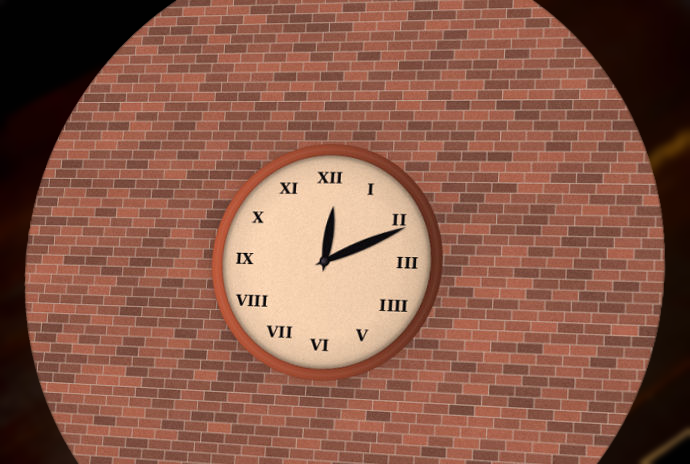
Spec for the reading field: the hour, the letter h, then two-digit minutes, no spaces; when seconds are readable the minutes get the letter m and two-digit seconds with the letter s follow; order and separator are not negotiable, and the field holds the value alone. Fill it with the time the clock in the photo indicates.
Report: 12h11
